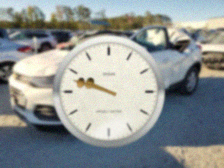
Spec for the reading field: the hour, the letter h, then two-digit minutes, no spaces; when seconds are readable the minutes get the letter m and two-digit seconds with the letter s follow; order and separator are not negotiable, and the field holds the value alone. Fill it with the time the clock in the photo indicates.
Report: 9h48
